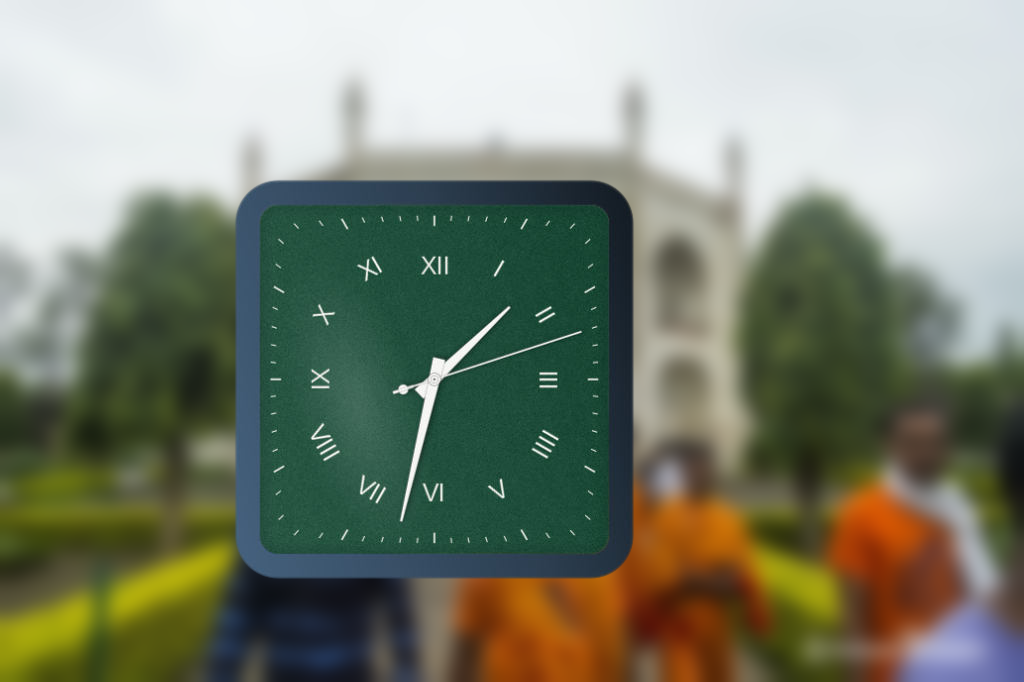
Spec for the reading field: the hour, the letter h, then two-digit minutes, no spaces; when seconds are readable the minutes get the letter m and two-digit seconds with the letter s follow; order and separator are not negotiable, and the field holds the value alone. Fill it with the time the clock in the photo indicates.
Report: 1h32m12s
